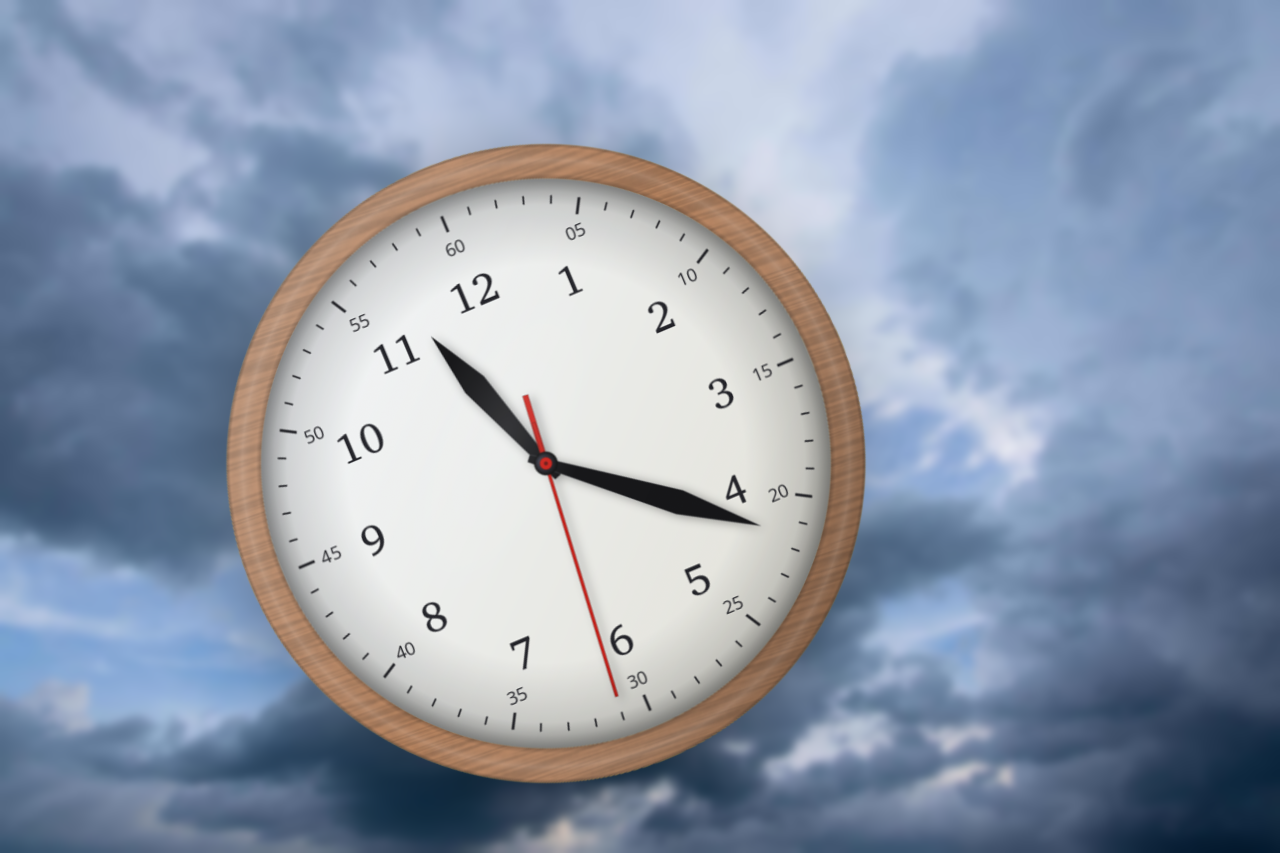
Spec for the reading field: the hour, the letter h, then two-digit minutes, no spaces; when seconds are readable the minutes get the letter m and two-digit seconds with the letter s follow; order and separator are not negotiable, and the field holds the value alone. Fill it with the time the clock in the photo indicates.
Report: 11h21m31s
